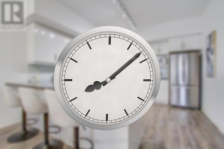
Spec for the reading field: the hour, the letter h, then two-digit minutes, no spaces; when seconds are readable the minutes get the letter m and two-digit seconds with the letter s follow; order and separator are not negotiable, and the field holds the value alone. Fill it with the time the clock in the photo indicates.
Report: 8h08
